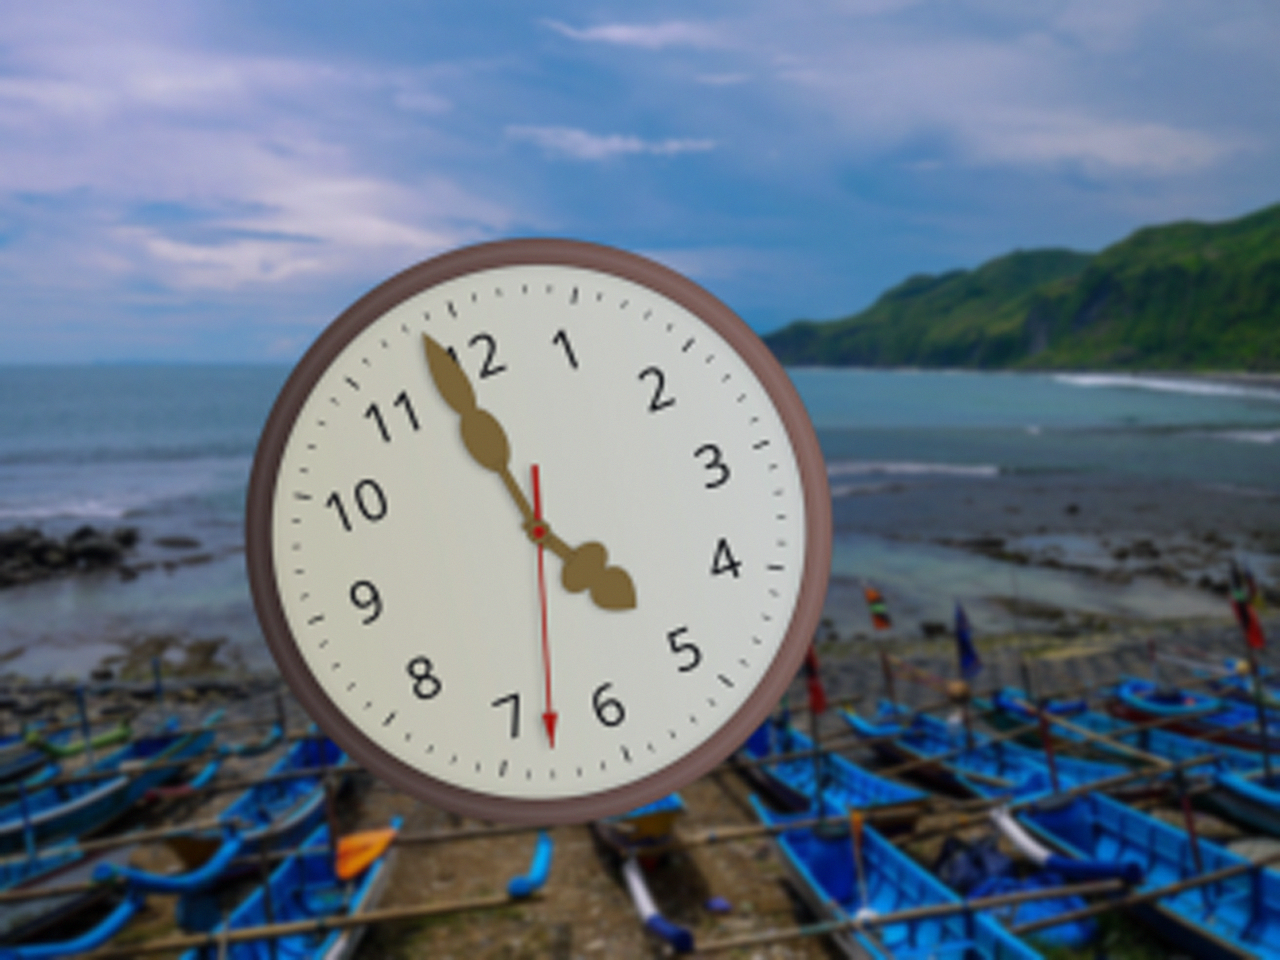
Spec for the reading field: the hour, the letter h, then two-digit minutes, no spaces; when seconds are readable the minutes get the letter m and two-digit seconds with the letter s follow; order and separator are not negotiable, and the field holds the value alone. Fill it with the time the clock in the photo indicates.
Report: 4h58m33s
